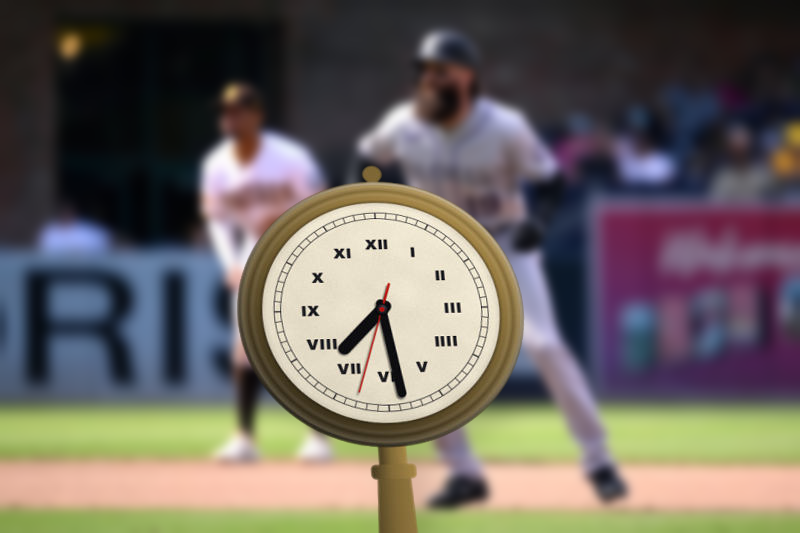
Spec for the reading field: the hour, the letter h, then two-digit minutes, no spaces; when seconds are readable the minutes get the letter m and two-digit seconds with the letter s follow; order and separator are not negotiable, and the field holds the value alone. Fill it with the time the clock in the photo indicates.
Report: 7h28m33s
